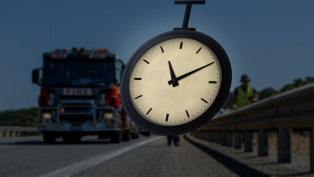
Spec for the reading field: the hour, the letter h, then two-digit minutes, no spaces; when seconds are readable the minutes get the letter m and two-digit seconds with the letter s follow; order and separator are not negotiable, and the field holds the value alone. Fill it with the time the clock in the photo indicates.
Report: 11h10
